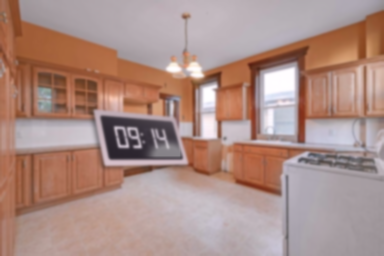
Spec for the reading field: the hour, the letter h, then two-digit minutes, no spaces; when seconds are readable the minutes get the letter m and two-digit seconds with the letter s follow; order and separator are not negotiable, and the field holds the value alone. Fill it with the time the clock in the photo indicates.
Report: 9h14
